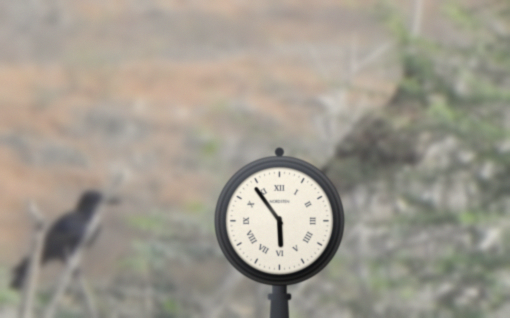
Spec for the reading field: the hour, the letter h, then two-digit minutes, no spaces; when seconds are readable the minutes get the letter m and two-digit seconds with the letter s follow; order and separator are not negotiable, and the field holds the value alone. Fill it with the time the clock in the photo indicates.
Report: 5h54
